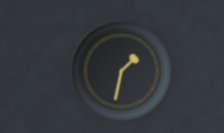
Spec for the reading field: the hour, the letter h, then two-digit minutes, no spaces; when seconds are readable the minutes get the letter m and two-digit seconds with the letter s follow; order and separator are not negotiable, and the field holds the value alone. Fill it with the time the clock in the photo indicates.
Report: 1h32
